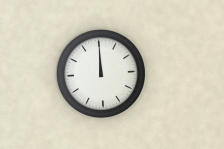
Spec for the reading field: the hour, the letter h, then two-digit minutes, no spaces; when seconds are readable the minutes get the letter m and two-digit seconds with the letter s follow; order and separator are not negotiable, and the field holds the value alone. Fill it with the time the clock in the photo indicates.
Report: 12h00
